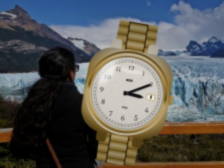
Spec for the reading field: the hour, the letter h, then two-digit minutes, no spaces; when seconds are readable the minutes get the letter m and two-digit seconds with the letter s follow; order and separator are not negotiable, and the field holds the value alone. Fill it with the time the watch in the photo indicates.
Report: 3h10
